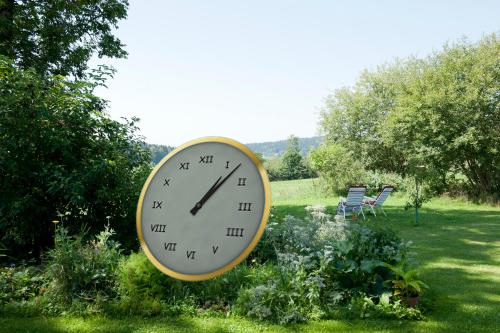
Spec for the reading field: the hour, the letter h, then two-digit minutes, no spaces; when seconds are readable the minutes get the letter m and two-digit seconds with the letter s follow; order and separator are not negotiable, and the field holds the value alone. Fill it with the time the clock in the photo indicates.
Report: 1h07
